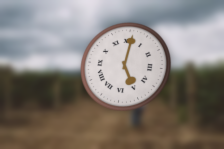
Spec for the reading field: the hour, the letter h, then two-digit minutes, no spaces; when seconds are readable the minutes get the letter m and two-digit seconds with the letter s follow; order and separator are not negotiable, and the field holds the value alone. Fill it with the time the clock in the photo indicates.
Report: 5h01
